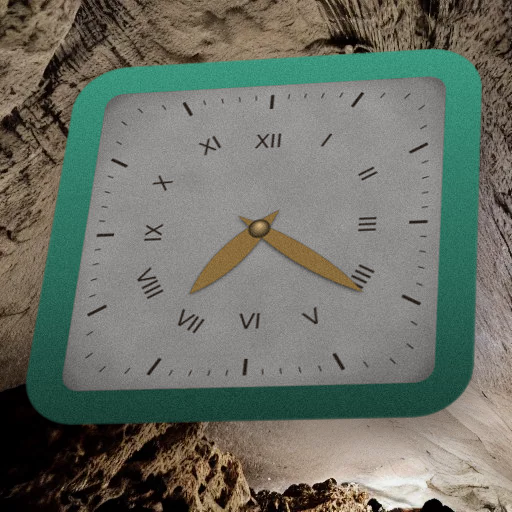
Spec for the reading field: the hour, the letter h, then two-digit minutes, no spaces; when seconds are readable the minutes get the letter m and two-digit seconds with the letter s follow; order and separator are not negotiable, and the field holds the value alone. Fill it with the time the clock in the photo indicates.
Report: 7h21
